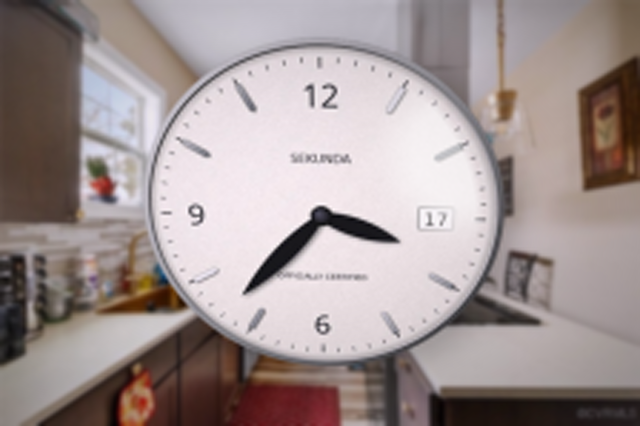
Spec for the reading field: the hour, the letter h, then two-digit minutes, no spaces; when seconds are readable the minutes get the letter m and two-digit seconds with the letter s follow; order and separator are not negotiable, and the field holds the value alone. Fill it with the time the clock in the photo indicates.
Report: 3h37
